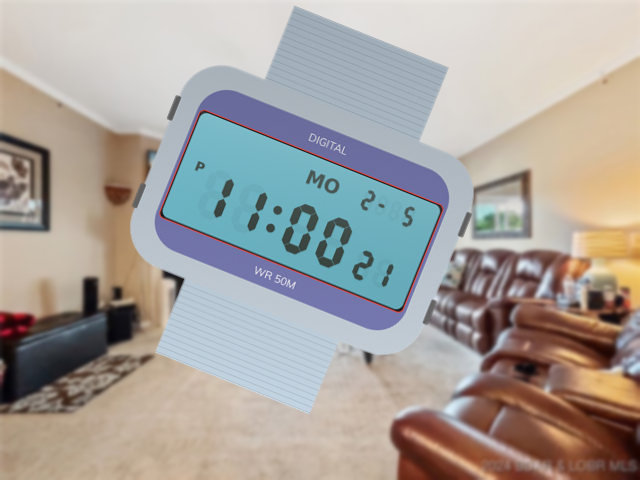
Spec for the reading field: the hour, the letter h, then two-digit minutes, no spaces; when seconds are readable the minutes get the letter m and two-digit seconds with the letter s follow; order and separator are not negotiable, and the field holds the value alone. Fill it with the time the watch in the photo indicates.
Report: 11h00m21s
